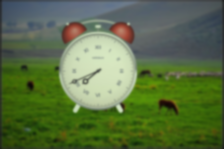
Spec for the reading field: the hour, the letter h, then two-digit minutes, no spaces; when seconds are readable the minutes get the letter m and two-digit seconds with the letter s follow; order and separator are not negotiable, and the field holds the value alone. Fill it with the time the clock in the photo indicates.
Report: 7h41
